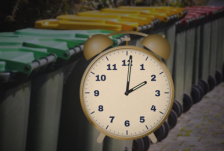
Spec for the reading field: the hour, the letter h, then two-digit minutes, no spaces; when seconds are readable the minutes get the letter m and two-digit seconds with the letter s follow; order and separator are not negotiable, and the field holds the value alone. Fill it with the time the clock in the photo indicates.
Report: 2h01
